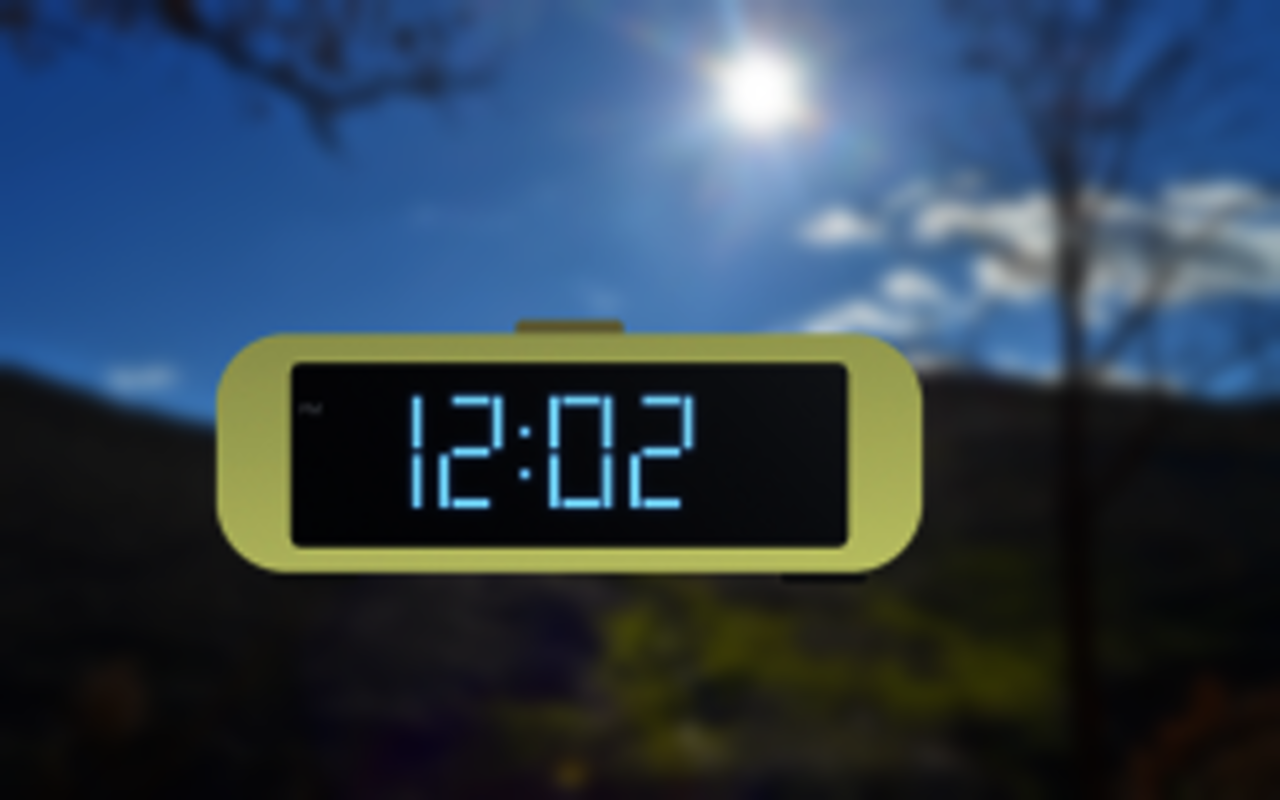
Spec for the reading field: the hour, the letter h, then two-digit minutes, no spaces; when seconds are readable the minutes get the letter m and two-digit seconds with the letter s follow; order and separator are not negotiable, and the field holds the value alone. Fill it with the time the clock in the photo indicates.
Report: 12h02
